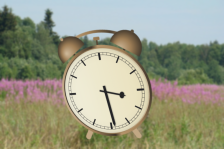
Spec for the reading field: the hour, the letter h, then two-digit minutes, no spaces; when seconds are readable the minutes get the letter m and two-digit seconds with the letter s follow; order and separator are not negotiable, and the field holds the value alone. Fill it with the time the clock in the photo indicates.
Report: 3h29
